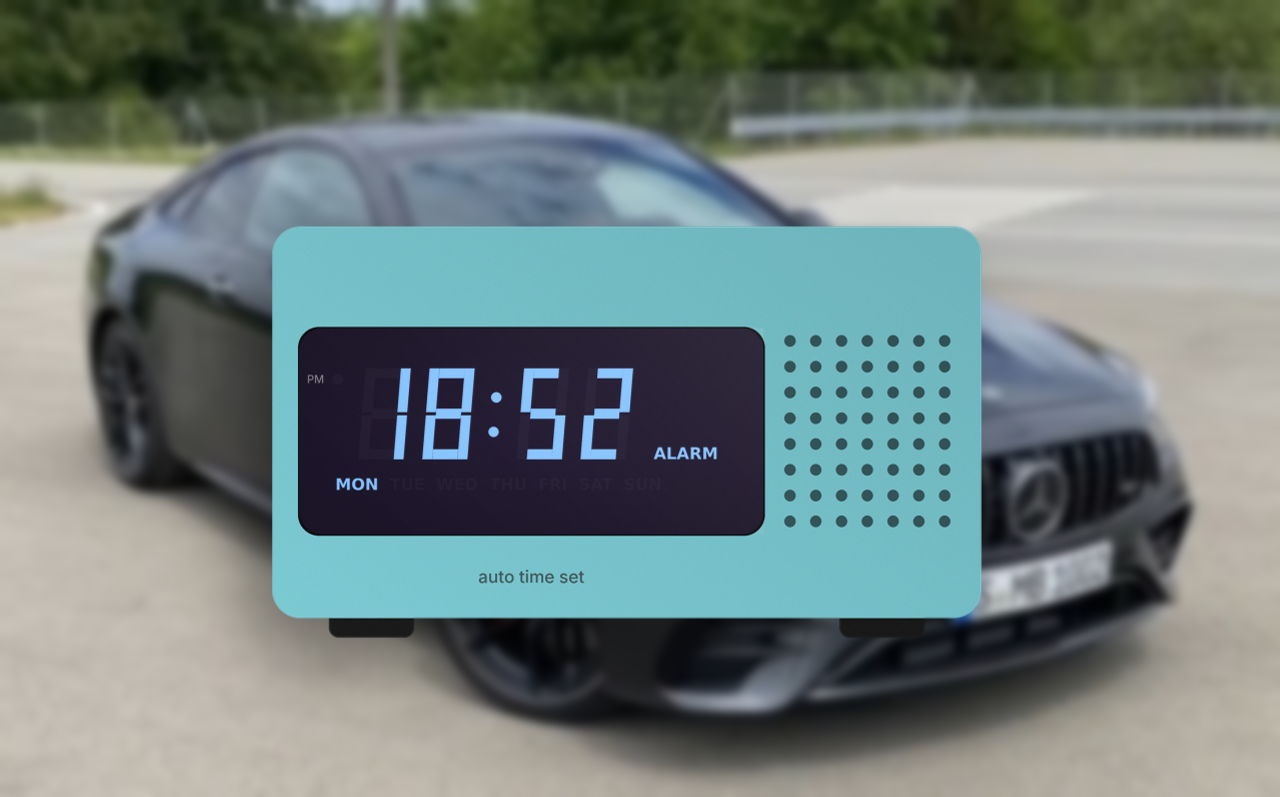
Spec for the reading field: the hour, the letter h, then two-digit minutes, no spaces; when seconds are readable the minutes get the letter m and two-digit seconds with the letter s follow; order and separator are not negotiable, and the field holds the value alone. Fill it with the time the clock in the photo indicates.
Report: 18h52
